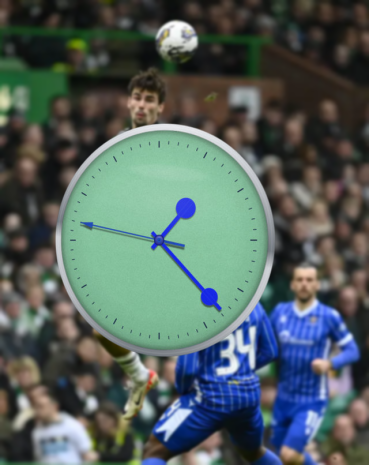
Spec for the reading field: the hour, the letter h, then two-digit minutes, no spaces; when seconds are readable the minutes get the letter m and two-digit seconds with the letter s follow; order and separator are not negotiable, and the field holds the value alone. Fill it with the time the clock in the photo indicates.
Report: 1h22m47s
